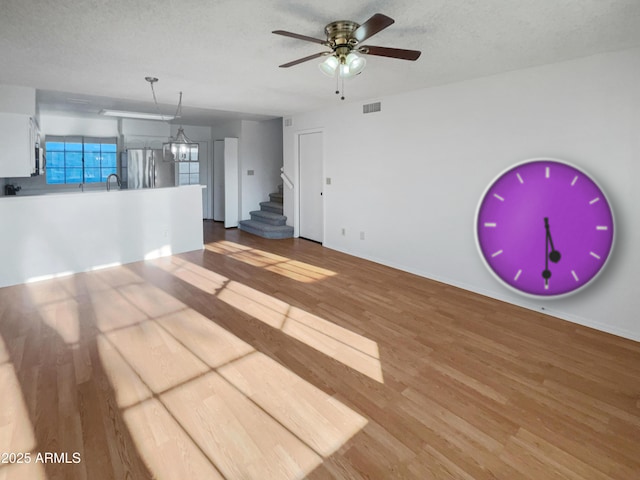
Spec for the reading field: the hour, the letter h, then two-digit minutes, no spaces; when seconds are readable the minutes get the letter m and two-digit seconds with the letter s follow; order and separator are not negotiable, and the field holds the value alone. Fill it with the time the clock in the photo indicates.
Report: 5h30
